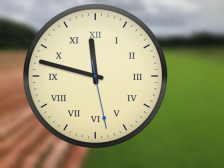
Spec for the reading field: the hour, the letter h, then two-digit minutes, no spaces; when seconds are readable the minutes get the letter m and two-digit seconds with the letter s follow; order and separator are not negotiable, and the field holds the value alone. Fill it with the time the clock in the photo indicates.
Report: 11h47m28s
